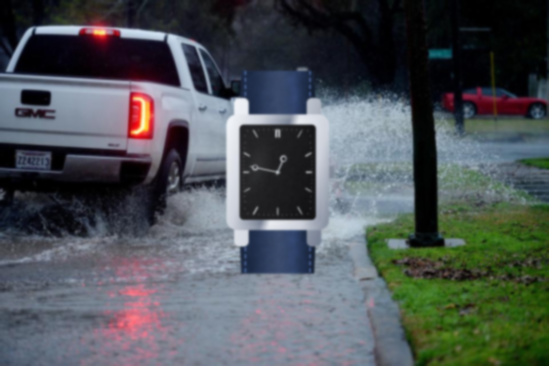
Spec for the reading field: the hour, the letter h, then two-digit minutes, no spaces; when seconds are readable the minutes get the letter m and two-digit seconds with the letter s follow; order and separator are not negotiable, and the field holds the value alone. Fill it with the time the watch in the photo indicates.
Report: 12h47
